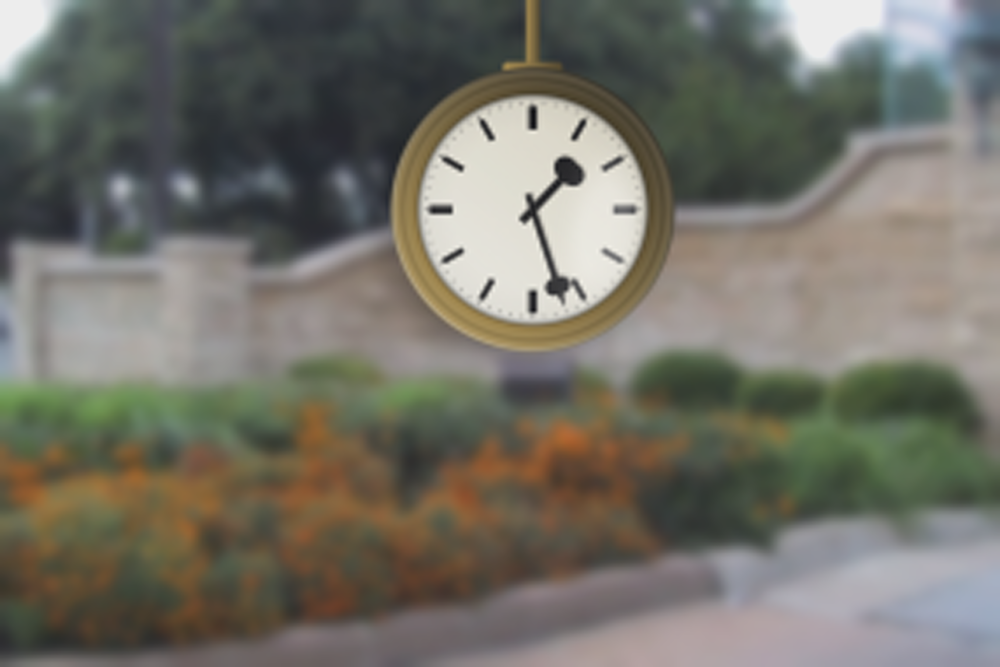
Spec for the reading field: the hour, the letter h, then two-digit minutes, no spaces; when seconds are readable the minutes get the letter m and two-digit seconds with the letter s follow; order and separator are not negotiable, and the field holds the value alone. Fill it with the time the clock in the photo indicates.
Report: 1h27
